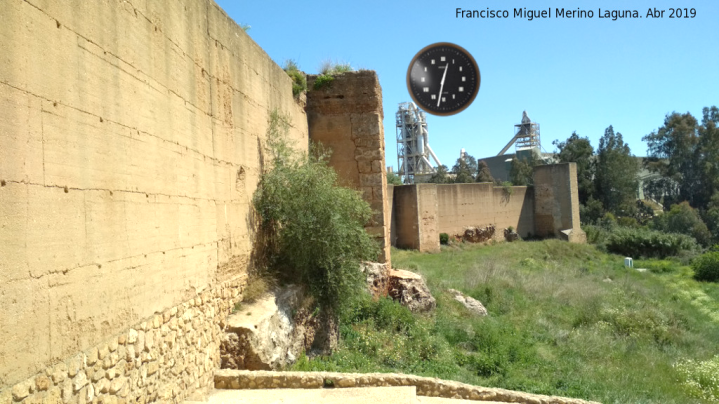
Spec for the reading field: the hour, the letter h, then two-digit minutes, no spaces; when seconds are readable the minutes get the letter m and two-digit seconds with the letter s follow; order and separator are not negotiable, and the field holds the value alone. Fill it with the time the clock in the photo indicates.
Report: 12h32
